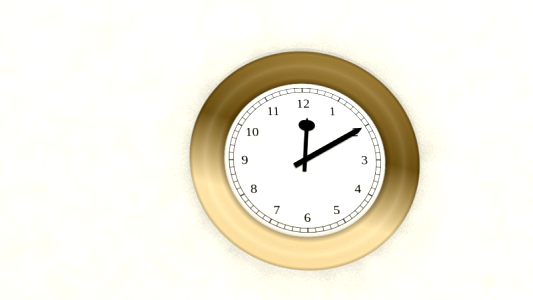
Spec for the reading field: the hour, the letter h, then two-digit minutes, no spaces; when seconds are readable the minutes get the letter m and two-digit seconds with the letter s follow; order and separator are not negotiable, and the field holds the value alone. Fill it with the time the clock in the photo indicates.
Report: 12h10
